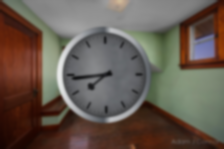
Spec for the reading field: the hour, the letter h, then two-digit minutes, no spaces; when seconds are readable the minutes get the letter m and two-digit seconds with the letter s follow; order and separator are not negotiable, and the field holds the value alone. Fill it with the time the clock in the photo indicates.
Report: 7h44
